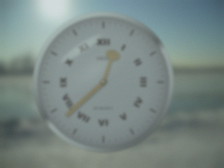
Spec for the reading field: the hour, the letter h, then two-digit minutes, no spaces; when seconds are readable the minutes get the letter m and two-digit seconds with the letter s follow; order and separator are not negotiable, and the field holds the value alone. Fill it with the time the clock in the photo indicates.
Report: 12h38
